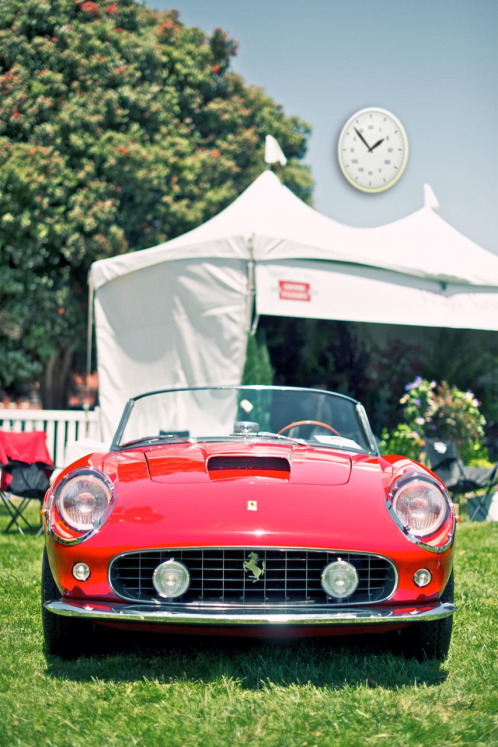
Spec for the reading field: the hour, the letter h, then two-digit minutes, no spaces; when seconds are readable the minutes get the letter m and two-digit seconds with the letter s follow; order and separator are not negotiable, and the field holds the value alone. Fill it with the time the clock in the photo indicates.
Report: 1h53
